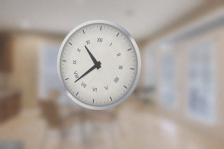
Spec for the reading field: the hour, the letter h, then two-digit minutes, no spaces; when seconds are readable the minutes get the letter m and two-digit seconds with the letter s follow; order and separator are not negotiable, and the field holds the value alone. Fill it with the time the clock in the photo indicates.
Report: 10h38
